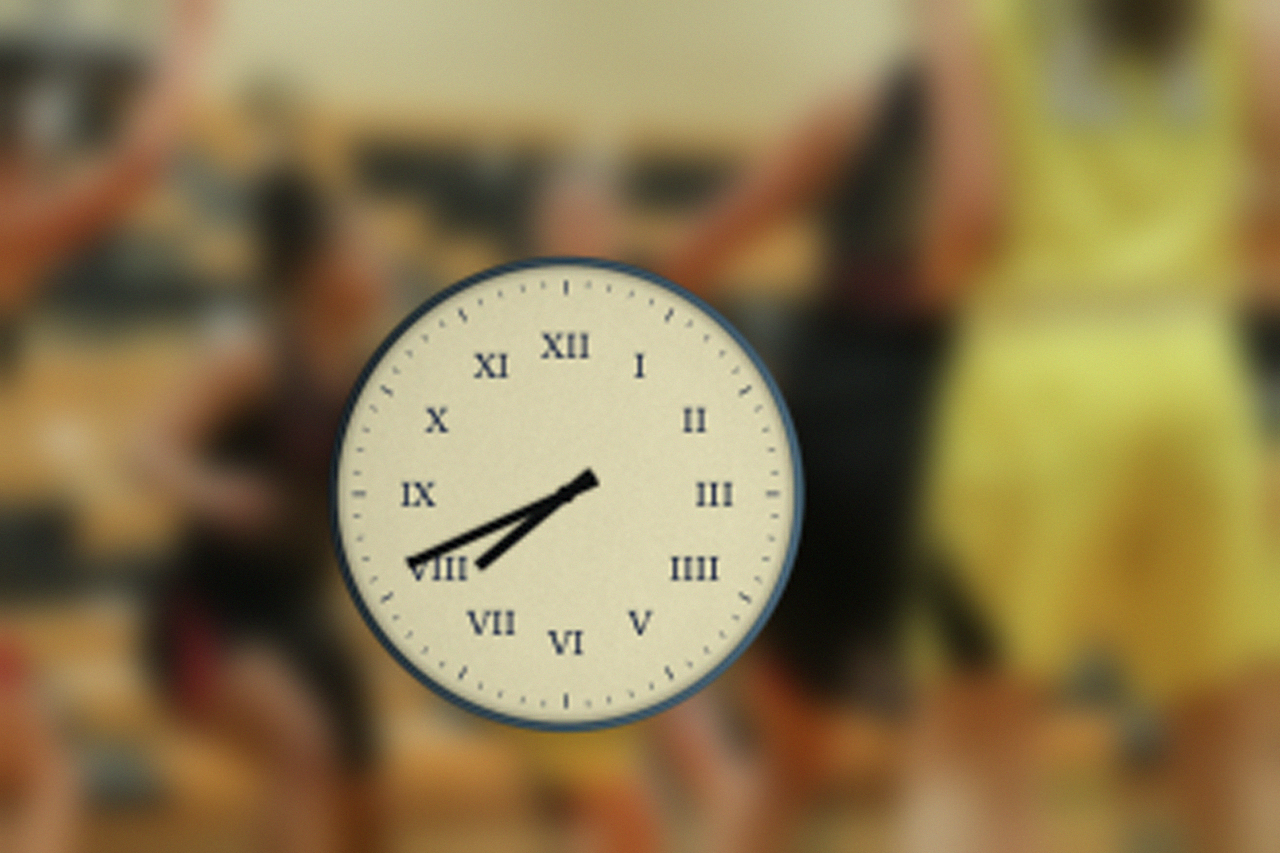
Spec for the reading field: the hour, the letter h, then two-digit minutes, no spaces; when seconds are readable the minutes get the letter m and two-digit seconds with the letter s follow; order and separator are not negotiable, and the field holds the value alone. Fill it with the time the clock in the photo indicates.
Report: 7h41
